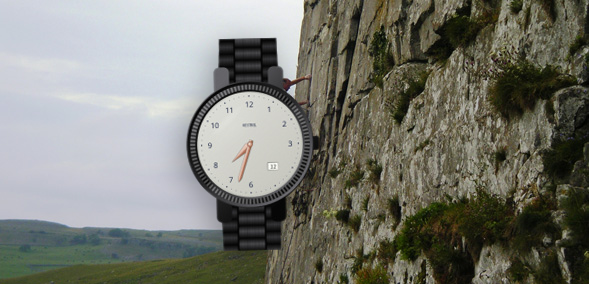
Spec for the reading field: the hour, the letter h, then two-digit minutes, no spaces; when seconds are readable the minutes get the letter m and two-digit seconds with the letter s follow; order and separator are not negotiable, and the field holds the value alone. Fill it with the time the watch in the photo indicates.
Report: 7h33
